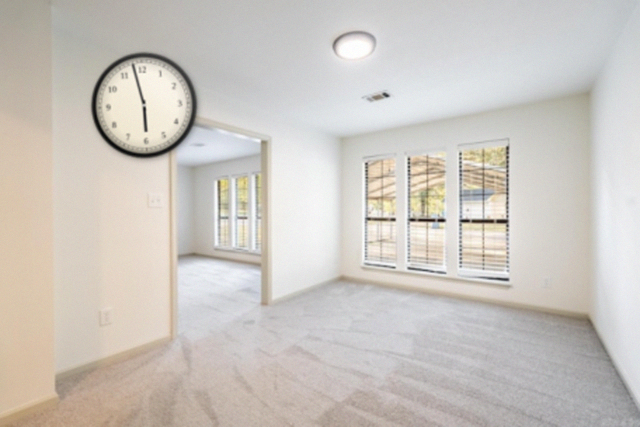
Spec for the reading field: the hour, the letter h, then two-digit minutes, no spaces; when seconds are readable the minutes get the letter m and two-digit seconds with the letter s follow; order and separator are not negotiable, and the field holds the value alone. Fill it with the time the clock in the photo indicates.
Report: 5h58
